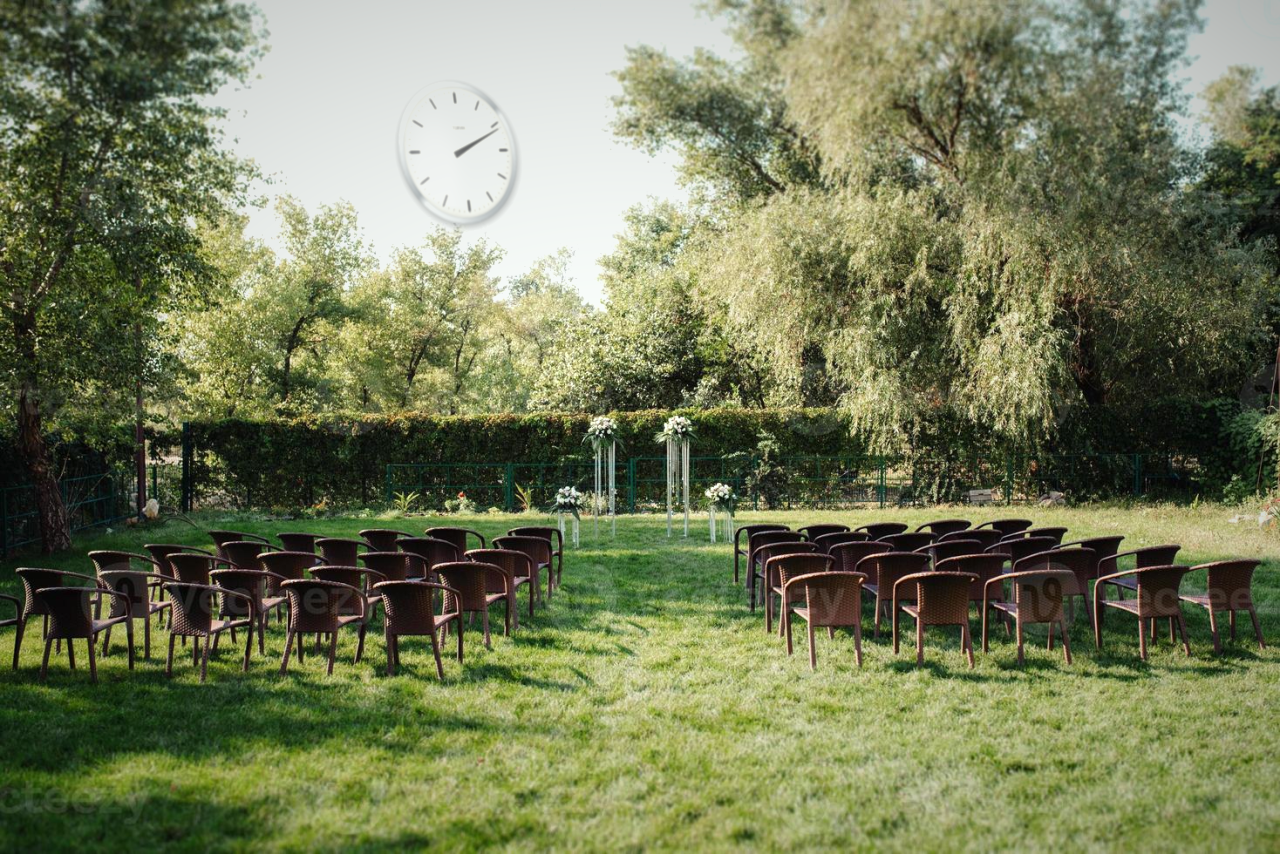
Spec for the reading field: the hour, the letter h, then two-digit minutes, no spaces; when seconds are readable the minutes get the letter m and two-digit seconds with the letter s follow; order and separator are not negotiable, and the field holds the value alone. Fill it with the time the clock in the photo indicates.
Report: 2h11
